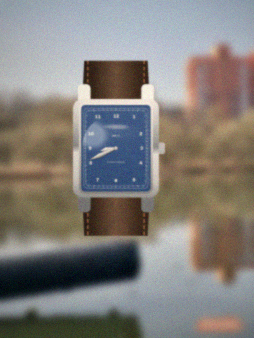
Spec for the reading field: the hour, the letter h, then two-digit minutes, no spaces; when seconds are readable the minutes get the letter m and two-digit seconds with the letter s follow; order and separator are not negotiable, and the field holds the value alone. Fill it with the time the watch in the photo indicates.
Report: 8h41
